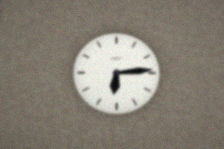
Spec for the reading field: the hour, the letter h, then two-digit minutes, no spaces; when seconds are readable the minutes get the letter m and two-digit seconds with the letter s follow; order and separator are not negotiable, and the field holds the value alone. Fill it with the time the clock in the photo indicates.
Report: 6h14
